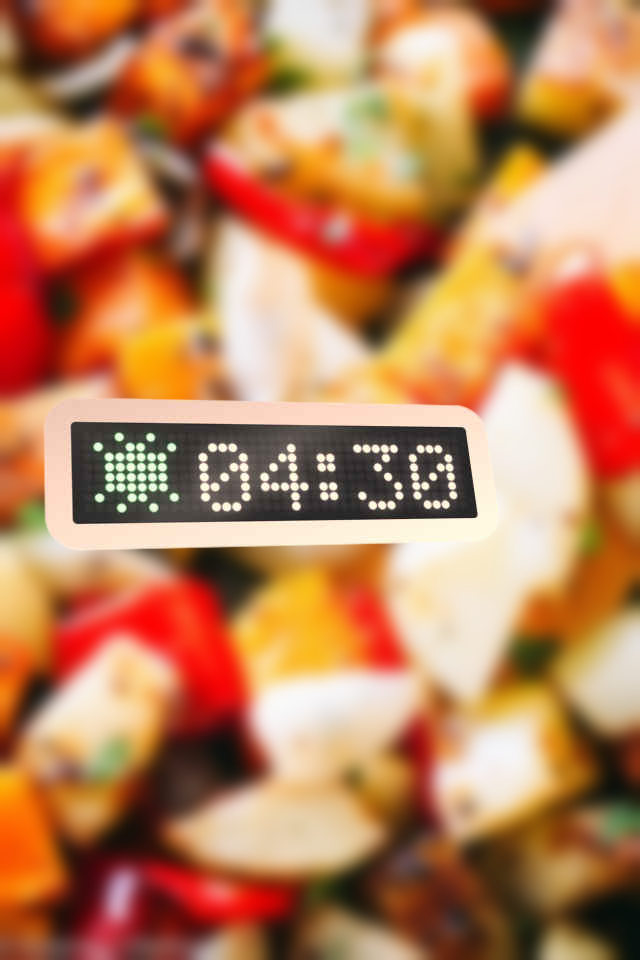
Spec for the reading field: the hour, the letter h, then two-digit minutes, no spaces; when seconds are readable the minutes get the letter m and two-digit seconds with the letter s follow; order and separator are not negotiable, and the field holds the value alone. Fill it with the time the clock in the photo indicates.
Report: 4h30
